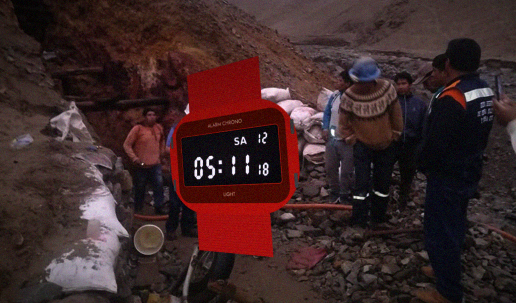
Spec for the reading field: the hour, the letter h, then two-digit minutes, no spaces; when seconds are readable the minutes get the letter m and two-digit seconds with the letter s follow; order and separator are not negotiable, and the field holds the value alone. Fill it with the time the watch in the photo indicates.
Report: 5h11m18s
